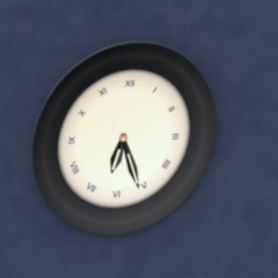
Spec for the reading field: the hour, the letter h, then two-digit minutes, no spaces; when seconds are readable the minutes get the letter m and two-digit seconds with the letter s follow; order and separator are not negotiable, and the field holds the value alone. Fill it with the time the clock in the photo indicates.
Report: 6h26
